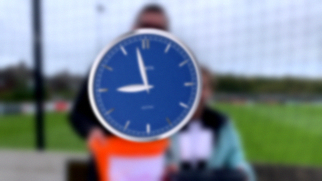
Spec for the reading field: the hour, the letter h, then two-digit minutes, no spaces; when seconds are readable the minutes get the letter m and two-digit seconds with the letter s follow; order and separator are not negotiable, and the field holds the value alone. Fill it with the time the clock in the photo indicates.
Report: 8h58
